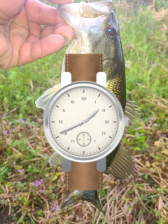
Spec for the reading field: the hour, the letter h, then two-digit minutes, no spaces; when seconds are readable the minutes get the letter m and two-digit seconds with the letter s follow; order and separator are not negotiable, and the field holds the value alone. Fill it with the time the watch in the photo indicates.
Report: 1h41
